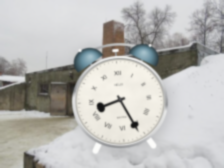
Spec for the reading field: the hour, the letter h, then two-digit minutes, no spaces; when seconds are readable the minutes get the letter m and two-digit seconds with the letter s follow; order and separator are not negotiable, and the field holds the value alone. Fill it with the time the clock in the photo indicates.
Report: 8h26
